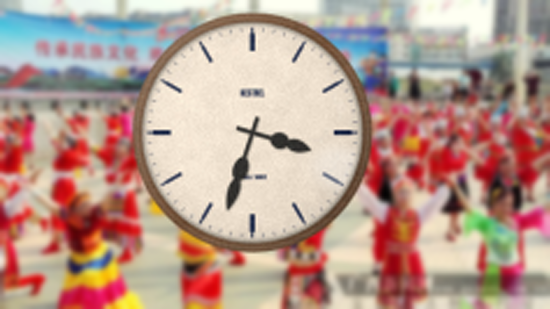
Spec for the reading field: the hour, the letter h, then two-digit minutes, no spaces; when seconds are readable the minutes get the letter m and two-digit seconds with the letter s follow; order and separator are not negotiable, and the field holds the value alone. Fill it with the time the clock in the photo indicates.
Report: 3h33
